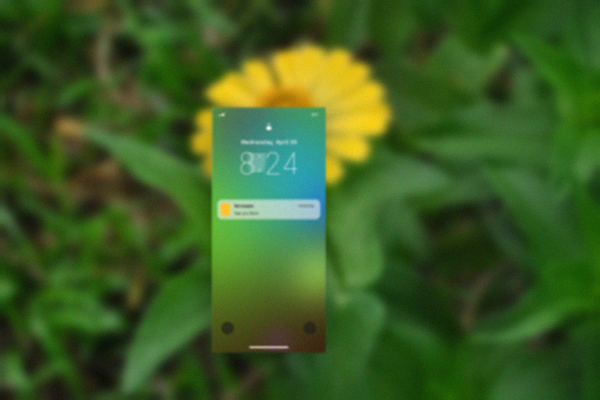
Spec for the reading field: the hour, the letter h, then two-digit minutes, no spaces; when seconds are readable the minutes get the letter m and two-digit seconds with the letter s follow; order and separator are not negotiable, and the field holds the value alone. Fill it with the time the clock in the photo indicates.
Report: 8h24
